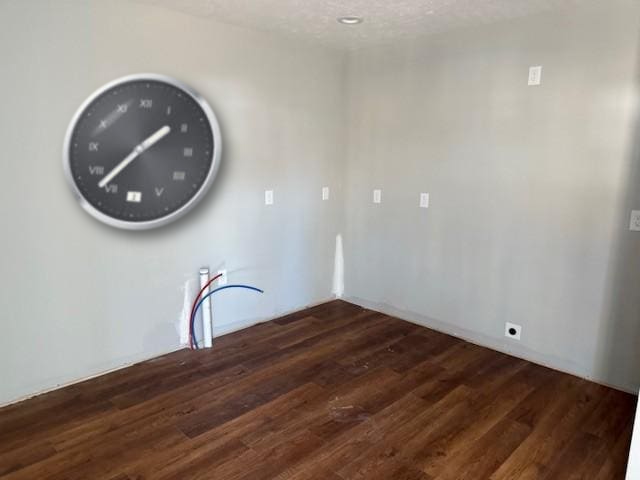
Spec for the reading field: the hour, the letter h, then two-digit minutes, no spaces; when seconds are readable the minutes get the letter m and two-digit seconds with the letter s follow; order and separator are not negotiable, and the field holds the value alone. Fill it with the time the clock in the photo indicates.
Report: 1h37
